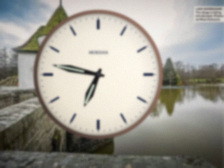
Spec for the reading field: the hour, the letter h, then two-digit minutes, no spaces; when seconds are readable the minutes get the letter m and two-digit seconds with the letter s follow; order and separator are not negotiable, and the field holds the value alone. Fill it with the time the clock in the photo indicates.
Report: 6h47
